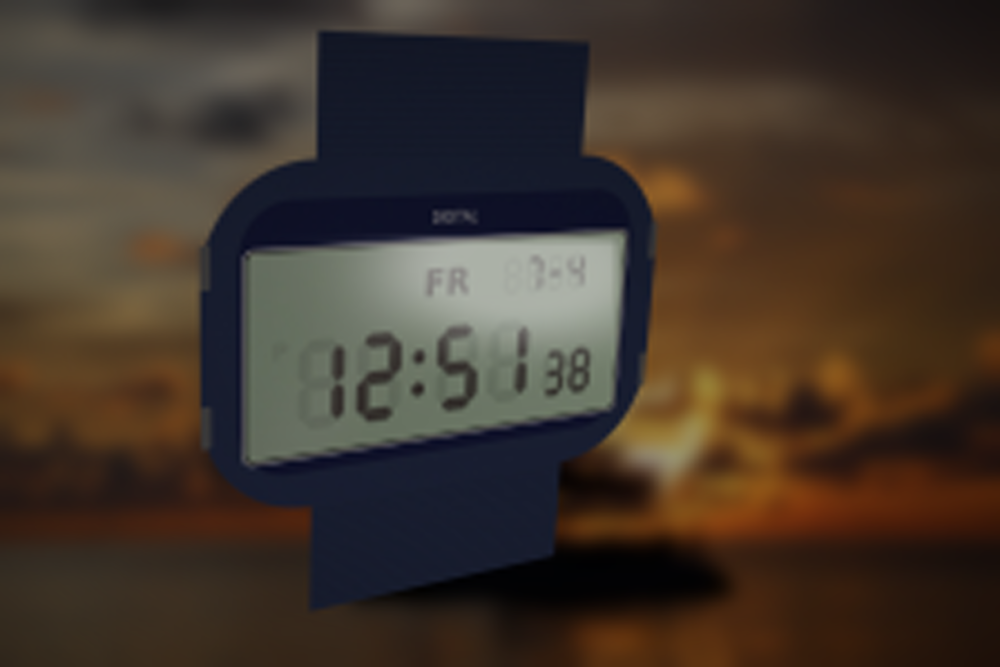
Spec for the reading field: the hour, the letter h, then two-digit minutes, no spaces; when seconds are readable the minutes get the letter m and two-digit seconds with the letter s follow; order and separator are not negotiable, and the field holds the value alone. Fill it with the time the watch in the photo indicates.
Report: 12h51m38s
